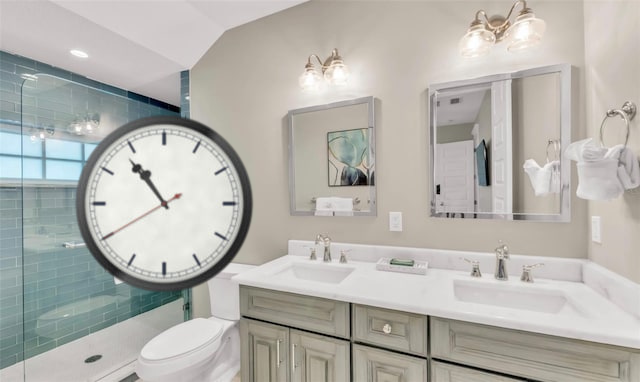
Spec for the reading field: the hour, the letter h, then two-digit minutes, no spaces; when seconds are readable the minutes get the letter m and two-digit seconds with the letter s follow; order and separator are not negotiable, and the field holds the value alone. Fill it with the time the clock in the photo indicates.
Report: 10h53m40s
